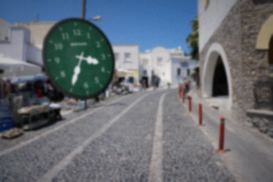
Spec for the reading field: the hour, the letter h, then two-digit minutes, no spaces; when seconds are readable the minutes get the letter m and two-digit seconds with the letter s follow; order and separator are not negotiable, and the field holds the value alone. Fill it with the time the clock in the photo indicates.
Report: 3h35
